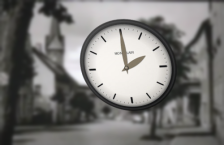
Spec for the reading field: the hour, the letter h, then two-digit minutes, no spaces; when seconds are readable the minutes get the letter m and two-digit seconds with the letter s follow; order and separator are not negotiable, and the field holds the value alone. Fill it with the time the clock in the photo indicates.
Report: 2h00
